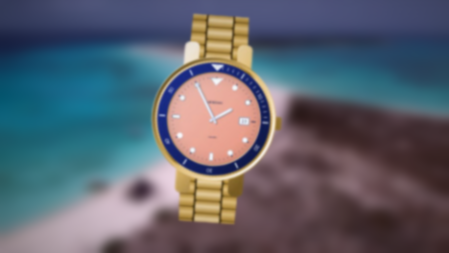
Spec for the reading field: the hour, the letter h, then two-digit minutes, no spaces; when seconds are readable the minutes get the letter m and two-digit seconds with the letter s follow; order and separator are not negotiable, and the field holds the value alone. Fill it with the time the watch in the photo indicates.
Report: 1h55
